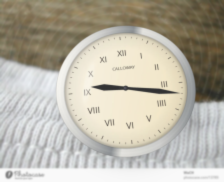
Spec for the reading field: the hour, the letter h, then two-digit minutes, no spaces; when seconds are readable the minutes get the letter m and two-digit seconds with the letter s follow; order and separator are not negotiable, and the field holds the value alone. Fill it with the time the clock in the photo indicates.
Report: 9h17
